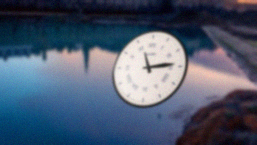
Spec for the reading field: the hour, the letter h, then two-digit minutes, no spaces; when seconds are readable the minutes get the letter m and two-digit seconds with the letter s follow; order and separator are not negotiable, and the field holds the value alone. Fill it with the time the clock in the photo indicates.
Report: 11h14
